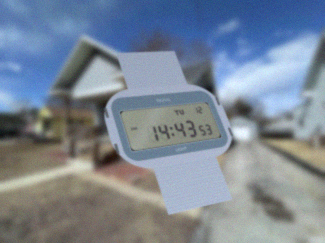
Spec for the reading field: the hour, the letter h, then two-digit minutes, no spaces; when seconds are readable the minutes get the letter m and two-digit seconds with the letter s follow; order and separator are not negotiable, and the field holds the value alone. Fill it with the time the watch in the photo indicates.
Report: 14h43m53s
